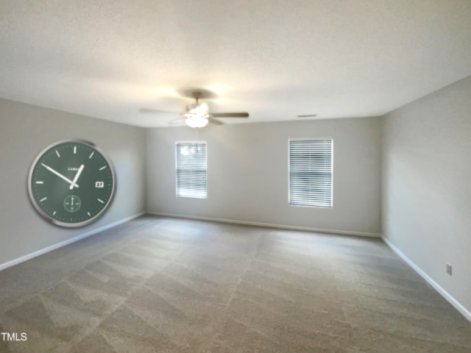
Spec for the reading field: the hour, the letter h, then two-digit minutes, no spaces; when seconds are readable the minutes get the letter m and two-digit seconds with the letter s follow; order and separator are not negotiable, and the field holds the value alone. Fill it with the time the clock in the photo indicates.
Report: 12h50
